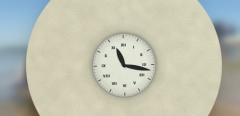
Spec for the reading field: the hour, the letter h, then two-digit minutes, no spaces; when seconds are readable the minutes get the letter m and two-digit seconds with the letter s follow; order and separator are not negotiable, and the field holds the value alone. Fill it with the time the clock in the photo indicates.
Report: 11h17
